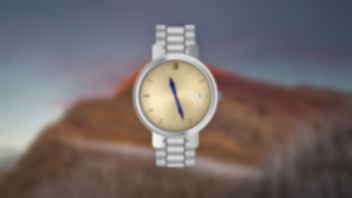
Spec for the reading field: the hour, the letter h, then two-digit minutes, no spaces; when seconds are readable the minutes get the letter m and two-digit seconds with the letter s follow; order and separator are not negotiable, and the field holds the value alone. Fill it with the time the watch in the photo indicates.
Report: 11h27
